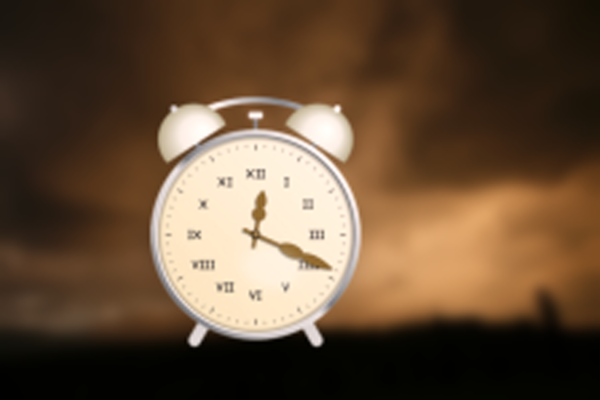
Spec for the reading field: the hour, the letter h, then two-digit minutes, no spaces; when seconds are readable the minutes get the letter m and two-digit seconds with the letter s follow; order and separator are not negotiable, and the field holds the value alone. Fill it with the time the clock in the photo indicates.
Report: 12h19
